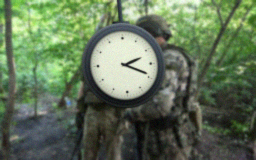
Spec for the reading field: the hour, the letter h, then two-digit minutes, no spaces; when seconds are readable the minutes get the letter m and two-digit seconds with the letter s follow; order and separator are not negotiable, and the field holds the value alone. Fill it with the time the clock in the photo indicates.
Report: 2h19
